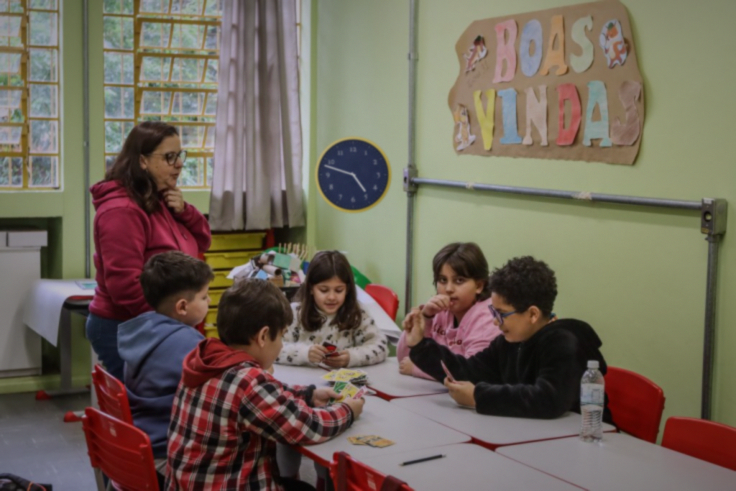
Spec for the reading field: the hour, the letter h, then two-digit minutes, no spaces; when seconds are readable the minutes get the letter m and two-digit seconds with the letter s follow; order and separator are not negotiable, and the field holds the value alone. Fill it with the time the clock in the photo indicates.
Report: 4h48
